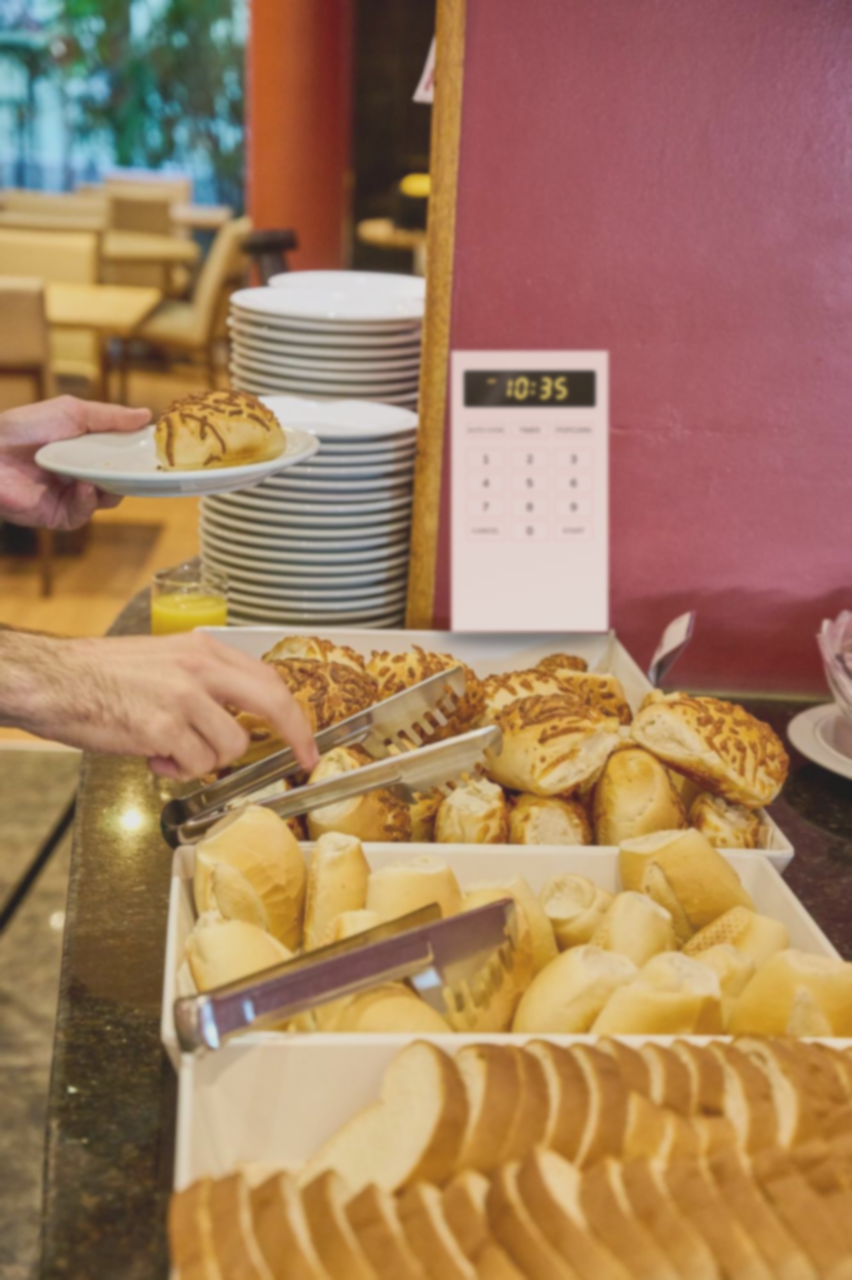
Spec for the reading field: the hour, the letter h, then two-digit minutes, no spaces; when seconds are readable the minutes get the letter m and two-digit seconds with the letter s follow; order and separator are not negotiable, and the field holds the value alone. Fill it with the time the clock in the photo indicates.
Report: 10h35
